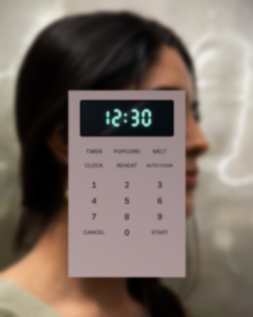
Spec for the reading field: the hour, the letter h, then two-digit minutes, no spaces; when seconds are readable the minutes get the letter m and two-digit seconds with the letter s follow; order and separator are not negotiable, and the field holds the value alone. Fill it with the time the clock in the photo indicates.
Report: 12h30
